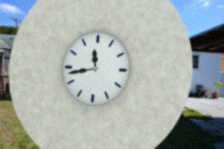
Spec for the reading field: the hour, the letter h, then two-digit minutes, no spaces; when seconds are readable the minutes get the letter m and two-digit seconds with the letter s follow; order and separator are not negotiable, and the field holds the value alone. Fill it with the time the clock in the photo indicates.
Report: 11h43
